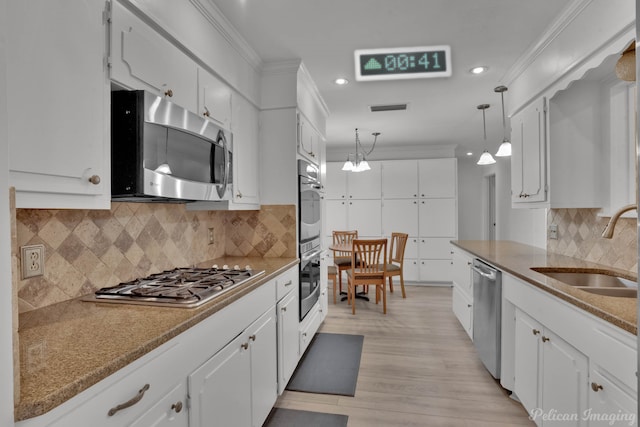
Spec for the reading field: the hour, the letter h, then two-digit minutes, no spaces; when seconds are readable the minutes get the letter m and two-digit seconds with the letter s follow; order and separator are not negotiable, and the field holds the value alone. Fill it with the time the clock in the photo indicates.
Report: 0h41
